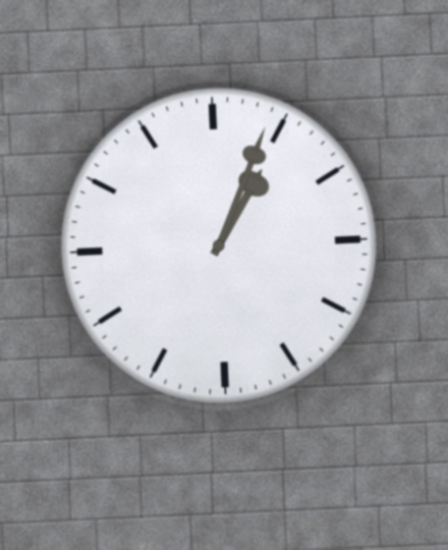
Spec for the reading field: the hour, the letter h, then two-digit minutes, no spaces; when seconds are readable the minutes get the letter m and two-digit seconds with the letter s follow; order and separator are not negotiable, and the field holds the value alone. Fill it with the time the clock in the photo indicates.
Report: 1h04
